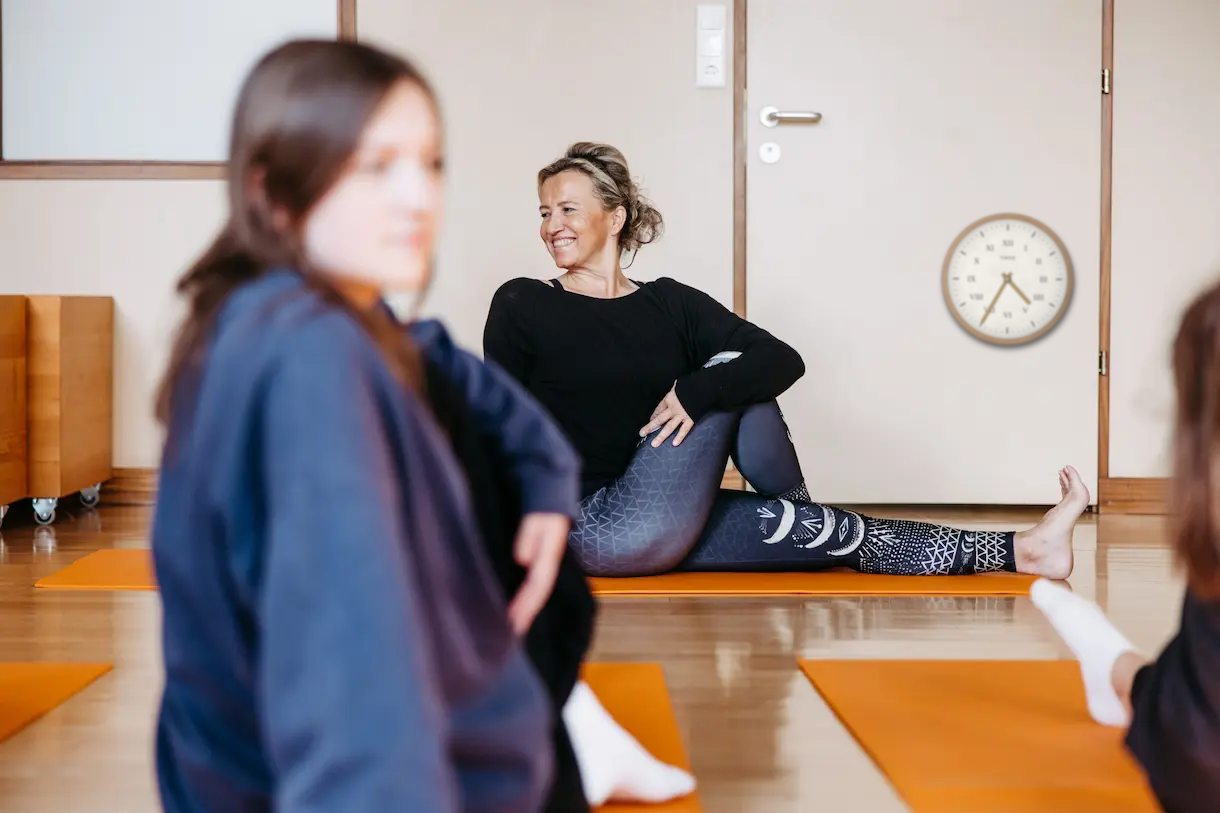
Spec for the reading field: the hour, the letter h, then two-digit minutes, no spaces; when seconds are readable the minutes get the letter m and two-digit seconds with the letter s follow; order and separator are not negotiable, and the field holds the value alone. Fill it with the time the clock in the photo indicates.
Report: 4h35
